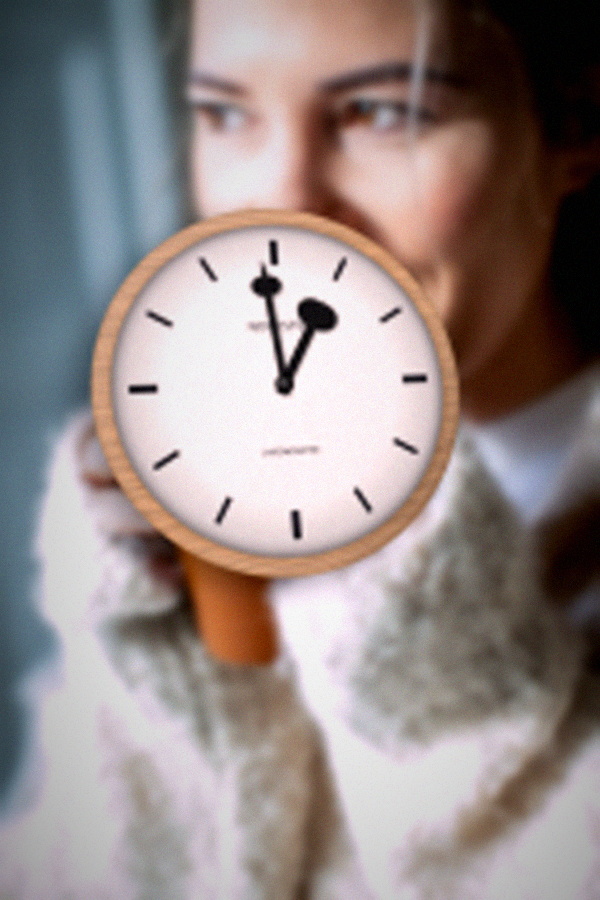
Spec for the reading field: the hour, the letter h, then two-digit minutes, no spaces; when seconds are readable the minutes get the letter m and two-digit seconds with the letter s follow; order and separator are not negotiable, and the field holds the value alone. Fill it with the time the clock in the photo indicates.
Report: 12h59
